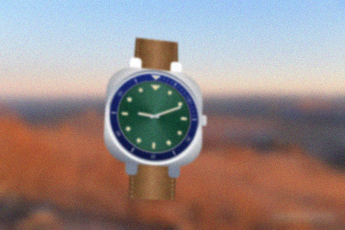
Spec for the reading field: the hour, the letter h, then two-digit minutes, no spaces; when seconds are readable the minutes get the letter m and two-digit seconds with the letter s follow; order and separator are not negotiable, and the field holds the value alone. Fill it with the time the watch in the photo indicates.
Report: 9h11
